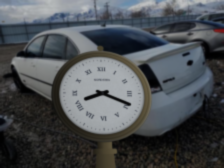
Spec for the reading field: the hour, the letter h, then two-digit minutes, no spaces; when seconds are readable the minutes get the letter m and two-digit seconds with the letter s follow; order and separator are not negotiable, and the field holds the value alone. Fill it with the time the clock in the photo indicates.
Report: 8h19
